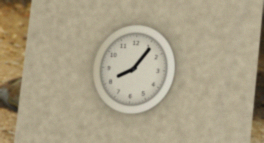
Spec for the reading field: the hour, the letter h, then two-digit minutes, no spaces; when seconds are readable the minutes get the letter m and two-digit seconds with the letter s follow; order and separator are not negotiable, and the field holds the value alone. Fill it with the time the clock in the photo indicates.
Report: 8h06
